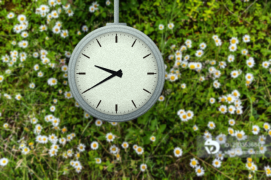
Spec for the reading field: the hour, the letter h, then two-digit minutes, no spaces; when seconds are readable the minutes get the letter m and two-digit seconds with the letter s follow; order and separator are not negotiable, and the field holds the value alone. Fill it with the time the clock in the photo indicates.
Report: 9h40
